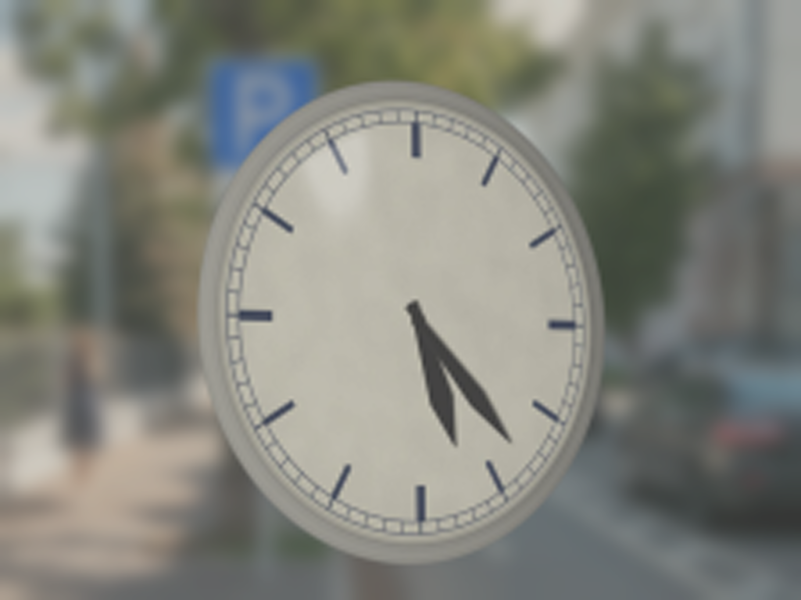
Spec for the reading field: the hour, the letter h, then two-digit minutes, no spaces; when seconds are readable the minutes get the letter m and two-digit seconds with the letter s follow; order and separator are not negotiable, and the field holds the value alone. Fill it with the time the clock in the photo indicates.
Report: 5h23
